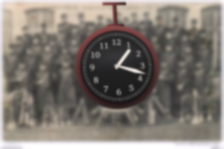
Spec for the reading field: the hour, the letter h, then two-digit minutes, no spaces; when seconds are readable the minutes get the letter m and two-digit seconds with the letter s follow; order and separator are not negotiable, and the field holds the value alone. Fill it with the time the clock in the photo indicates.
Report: 1h18
